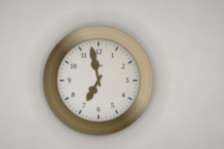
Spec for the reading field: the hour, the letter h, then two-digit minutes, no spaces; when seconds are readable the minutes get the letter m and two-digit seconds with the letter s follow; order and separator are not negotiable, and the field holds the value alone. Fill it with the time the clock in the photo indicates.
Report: 6h58
